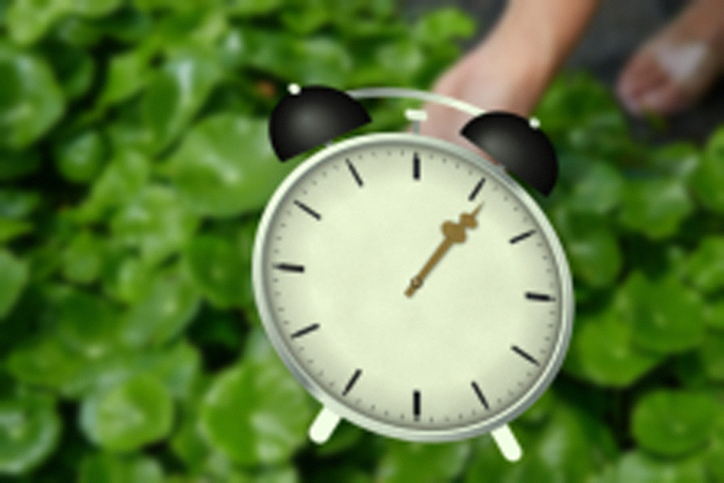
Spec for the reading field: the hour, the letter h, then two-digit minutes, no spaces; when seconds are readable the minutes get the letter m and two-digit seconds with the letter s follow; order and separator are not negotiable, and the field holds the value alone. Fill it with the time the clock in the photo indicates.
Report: 1h06
